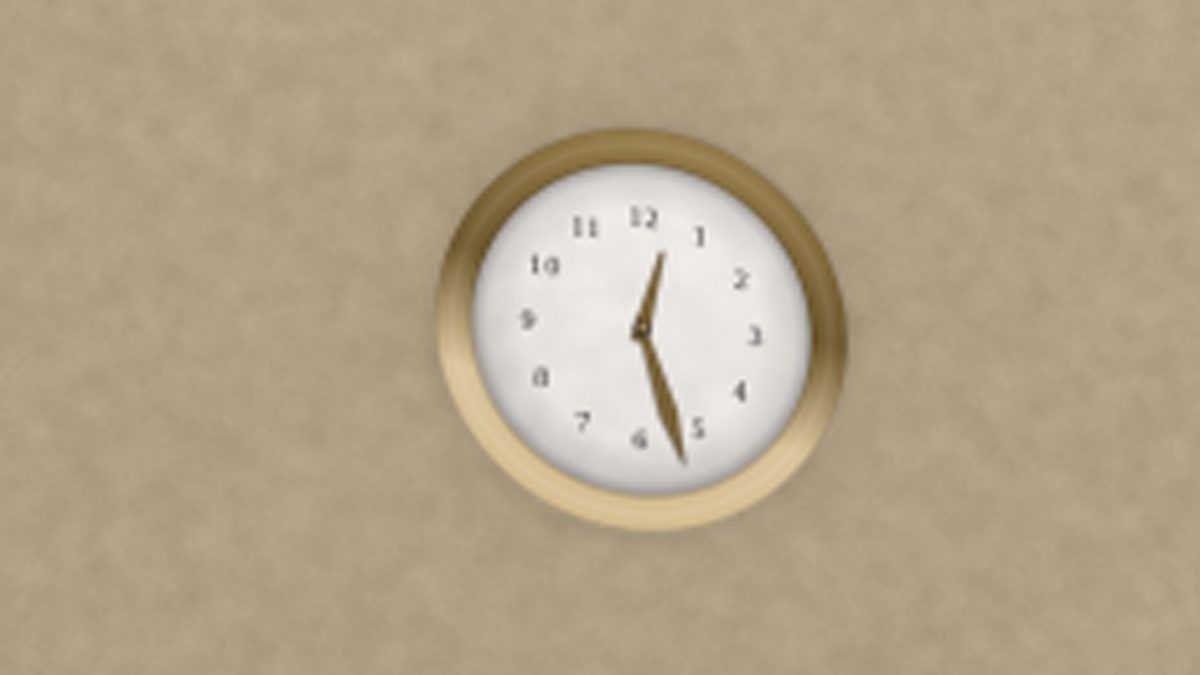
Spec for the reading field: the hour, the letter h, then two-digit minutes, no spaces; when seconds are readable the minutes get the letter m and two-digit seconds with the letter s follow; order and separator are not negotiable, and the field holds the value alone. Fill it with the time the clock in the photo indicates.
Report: 12h27
